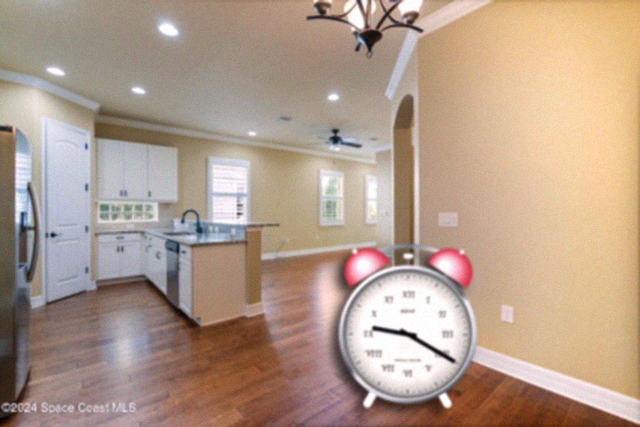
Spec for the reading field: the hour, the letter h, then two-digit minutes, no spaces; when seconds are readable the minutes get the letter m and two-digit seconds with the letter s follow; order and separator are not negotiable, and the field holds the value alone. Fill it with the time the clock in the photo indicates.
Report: 9h20
